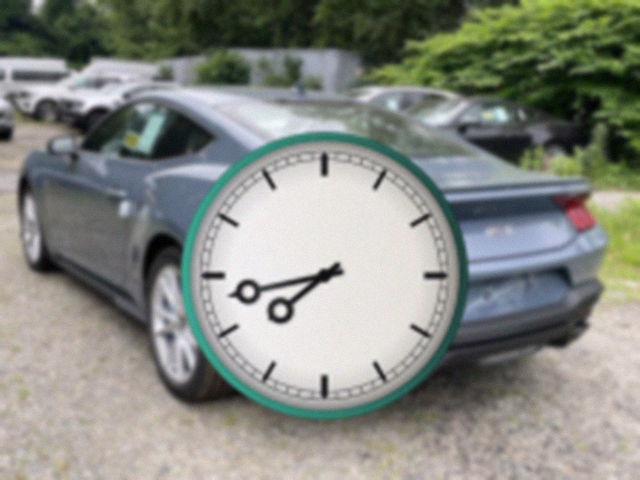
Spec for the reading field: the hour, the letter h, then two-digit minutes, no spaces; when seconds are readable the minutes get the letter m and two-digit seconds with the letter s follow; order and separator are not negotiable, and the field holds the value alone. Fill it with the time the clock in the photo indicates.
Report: 7h43
